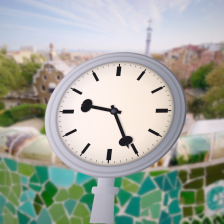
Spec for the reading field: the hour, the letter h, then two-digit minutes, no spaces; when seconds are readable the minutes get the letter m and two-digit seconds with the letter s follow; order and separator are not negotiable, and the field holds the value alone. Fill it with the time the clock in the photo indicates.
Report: 9h26
